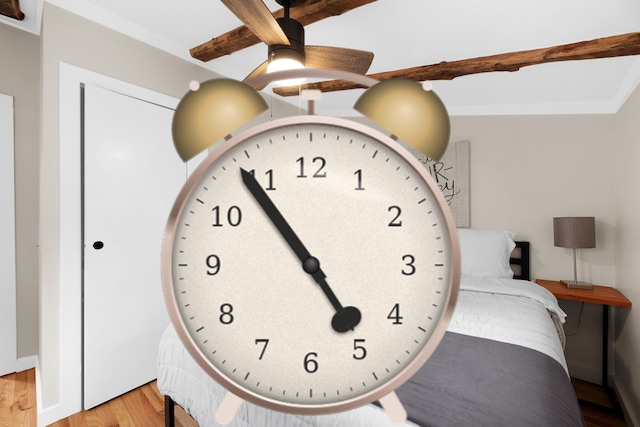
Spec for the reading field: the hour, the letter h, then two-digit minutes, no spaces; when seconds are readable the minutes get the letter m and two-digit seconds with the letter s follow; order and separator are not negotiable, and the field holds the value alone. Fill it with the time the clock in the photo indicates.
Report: 4h54
